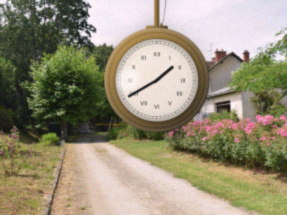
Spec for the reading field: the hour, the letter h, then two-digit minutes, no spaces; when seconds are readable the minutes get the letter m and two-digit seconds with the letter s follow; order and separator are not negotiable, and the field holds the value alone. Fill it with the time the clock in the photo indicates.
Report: 1h40
